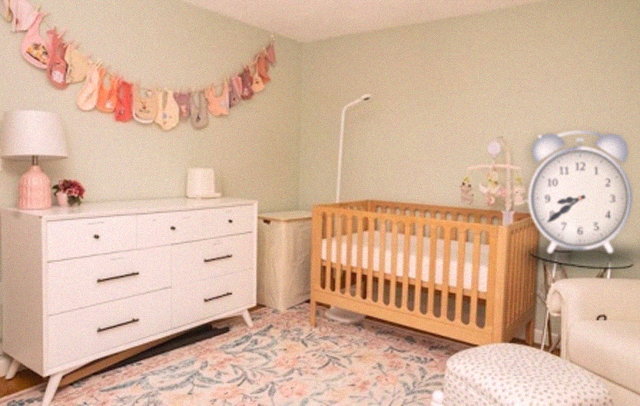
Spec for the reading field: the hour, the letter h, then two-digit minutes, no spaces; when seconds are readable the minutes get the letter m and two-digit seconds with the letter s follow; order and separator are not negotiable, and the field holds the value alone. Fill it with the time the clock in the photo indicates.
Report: 8h39
